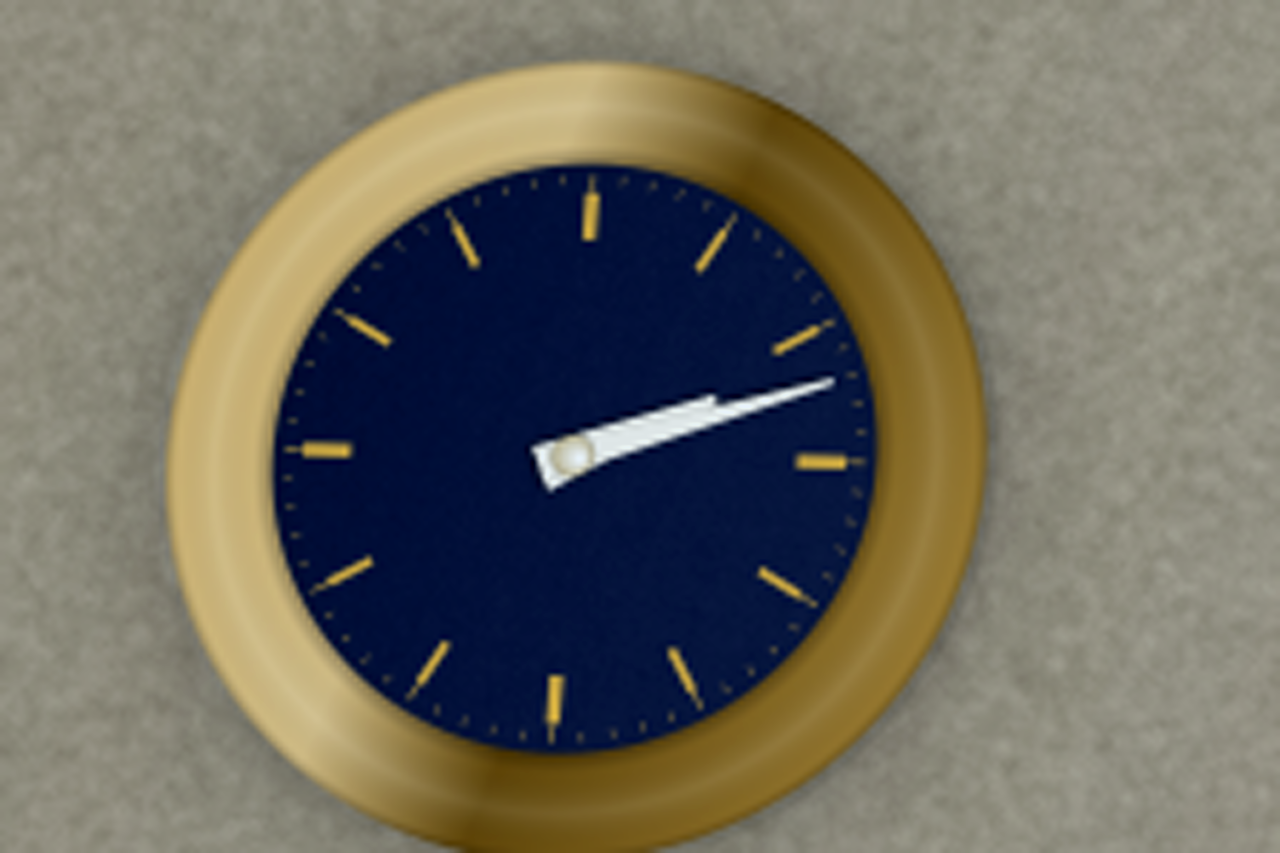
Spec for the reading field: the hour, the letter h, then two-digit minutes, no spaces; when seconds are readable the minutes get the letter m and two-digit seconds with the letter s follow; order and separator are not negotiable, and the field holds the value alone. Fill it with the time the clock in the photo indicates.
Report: 2h12
